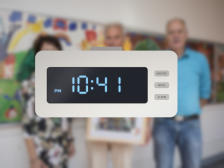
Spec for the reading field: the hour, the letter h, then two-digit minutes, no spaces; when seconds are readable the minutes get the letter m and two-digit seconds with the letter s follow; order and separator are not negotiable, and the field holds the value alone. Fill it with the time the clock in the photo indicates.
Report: 10h41
